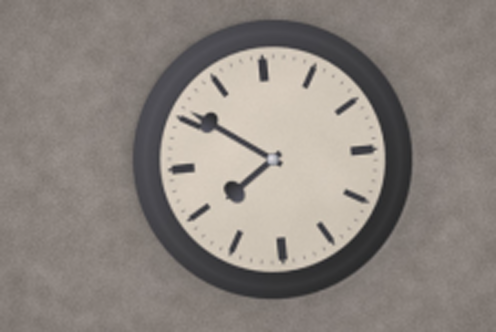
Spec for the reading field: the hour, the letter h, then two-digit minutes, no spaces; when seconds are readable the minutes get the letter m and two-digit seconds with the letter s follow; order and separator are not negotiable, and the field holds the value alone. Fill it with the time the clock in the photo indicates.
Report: 7h51
